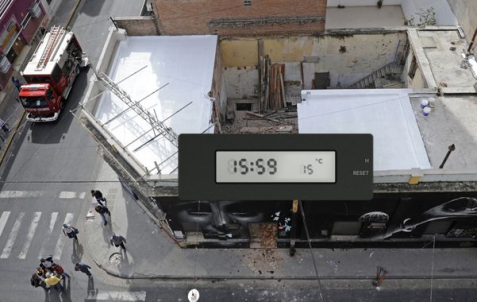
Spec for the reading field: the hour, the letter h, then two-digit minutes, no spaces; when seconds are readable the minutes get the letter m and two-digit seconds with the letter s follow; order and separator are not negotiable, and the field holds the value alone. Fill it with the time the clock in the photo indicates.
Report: 15h59
